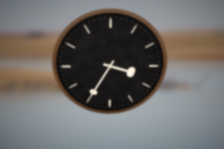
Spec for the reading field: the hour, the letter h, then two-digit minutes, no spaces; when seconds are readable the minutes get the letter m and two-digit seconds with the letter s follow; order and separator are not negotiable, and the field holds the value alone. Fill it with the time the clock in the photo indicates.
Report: 3h35
